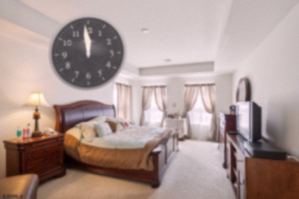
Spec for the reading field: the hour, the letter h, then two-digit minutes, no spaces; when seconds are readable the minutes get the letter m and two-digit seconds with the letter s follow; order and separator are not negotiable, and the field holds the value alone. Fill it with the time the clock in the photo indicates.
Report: 11h59
